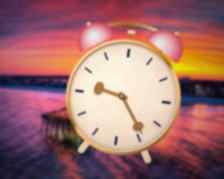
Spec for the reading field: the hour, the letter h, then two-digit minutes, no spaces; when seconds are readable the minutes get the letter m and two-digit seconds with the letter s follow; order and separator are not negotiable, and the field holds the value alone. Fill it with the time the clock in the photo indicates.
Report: 9h24
